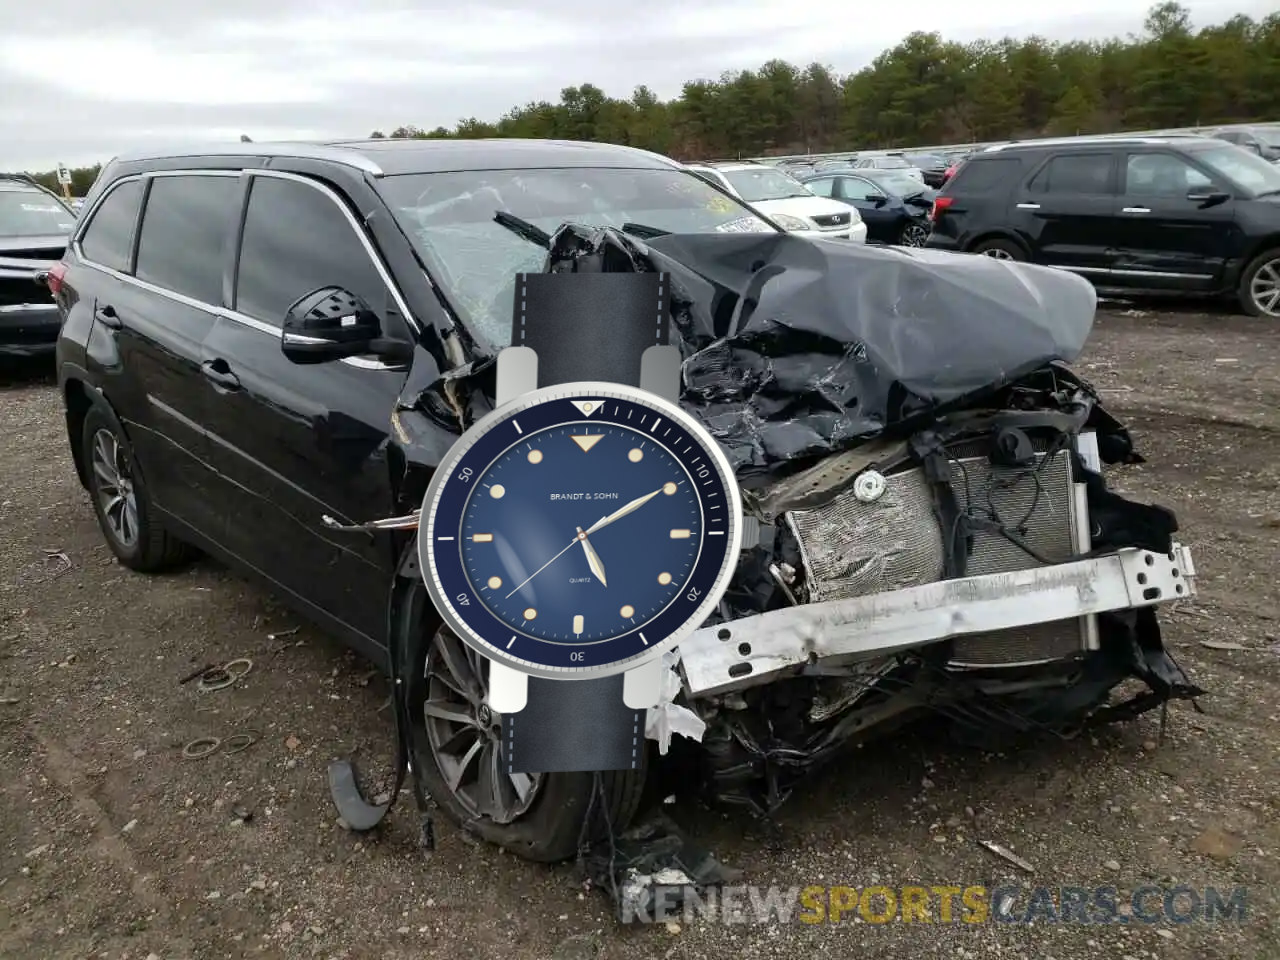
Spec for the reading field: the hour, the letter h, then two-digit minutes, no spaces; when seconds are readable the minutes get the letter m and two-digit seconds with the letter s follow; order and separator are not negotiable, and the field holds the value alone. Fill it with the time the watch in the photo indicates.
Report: 5h09m38s
